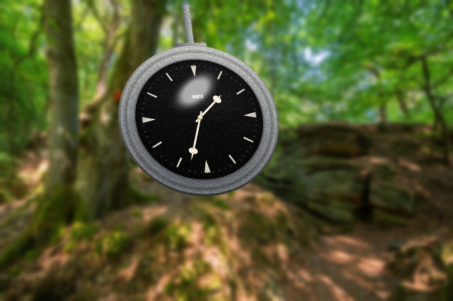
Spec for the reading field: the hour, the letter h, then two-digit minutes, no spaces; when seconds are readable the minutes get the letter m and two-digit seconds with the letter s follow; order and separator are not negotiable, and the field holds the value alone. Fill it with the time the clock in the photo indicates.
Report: 1h33
